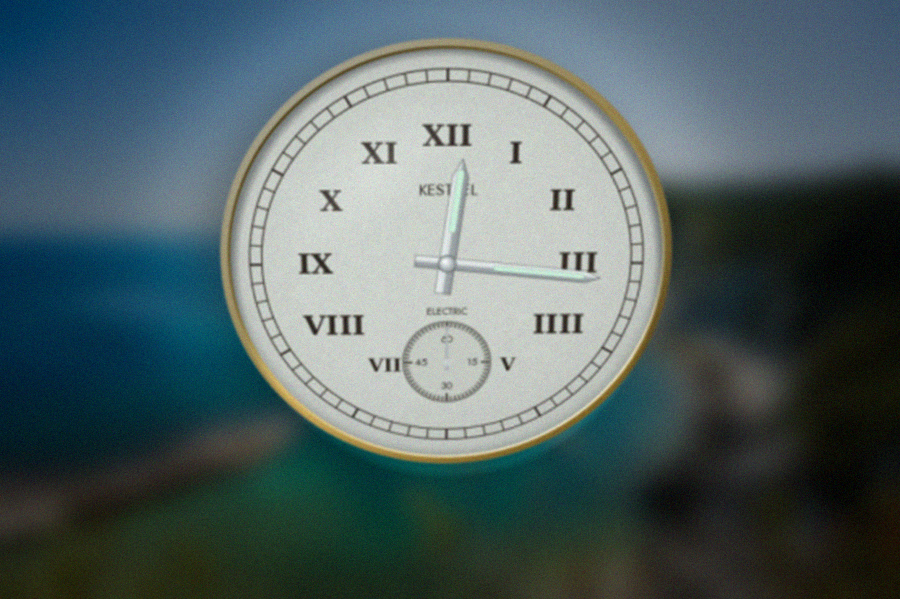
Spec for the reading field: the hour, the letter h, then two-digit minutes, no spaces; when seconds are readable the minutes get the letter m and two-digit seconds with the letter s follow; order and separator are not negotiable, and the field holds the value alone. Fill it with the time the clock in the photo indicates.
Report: 12h16
